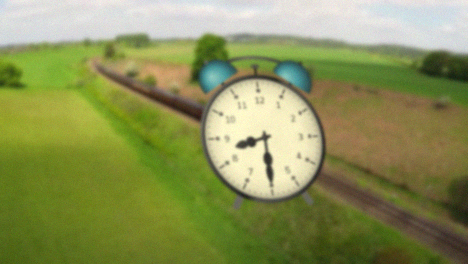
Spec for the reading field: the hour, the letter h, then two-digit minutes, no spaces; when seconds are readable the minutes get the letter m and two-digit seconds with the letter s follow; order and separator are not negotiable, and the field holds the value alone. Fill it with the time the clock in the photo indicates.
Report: 8h30
